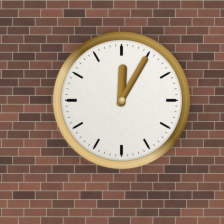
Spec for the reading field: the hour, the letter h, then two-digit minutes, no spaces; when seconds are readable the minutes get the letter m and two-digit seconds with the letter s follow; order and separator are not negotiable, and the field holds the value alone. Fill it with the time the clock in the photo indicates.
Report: 12h05
